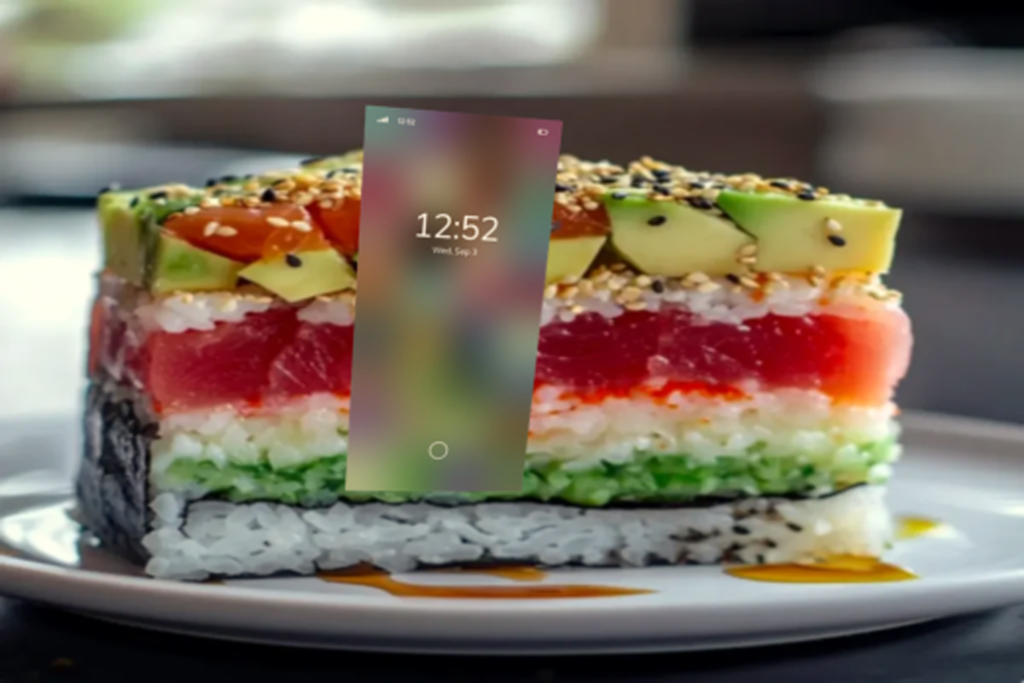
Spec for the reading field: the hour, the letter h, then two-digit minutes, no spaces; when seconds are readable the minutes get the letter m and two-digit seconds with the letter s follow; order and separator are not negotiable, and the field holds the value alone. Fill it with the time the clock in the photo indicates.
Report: 12h52
